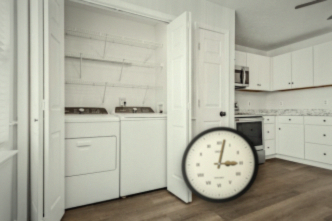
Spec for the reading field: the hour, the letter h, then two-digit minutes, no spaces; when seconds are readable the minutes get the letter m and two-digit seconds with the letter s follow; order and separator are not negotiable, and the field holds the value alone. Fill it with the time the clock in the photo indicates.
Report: 3h02
